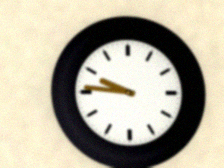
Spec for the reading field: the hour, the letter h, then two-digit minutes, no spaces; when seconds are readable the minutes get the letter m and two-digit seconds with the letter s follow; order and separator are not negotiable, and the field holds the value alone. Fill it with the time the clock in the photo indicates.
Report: 9h46
